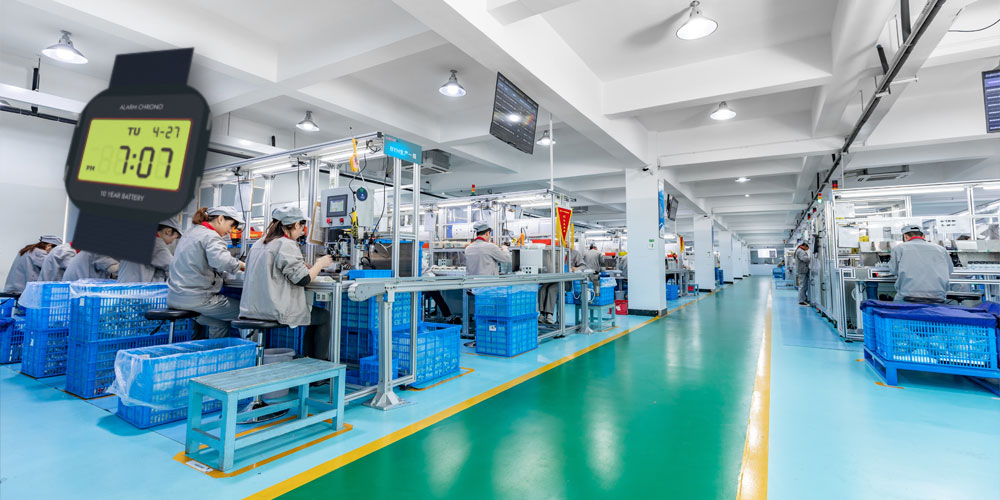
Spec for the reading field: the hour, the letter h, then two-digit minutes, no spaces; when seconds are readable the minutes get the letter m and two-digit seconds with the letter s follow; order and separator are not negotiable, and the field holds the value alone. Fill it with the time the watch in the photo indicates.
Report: 7h07
